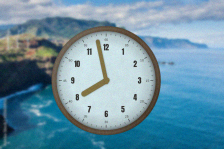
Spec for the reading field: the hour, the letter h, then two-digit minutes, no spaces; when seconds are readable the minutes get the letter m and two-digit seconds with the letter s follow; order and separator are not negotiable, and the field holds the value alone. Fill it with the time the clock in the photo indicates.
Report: 7h58
